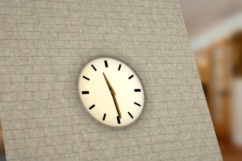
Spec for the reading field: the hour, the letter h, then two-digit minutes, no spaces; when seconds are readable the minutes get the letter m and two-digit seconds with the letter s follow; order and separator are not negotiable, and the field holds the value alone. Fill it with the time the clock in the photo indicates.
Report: 11h29
